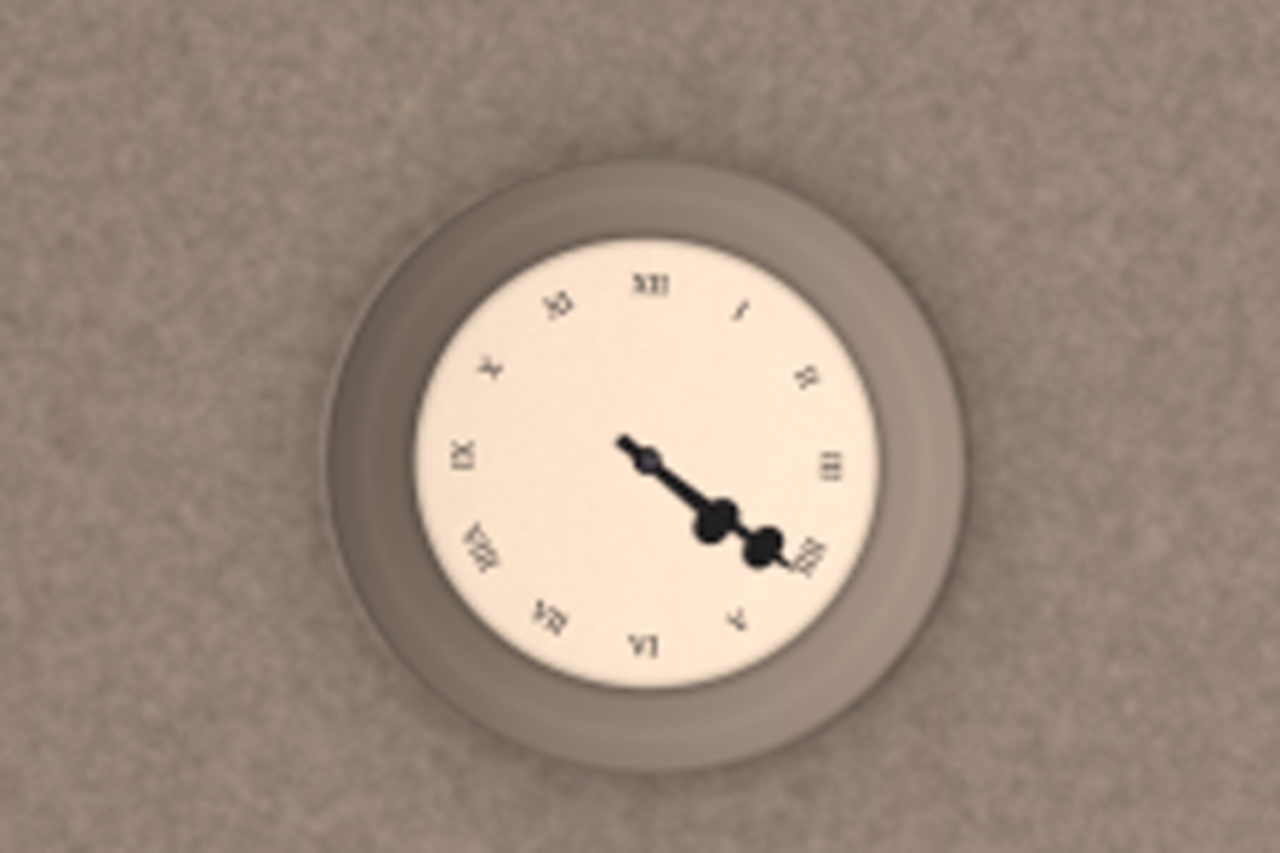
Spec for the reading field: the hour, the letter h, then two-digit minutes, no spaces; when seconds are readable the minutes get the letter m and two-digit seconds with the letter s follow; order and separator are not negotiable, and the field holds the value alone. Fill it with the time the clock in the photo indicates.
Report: 4h21
